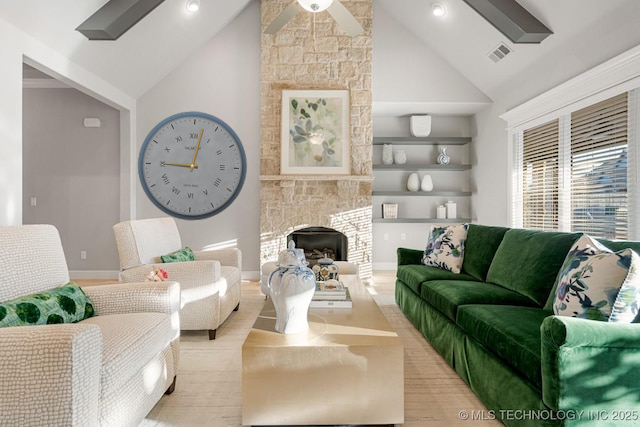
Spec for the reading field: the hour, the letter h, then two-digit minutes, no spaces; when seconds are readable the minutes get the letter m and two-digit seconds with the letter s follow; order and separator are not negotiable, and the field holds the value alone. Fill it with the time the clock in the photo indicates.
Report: 9h02
